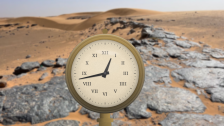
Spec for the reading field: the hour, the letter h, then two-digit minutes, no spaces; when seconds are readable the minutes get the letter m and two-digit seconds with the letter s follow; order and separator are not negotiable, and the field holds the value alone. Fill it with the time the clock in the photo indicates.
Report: 12h43
